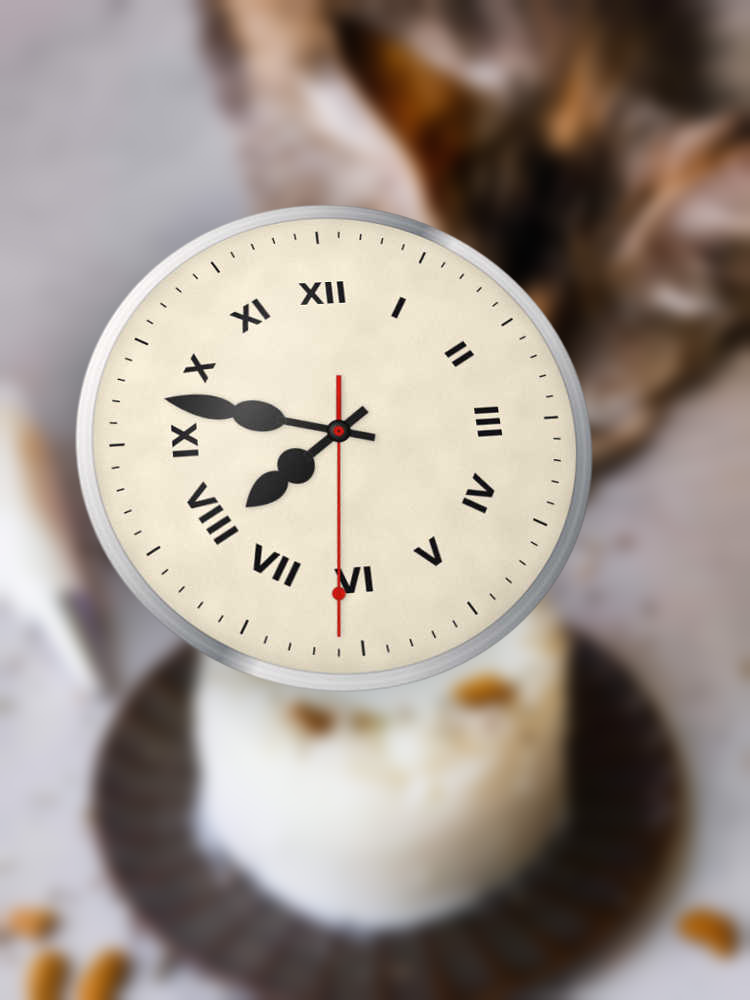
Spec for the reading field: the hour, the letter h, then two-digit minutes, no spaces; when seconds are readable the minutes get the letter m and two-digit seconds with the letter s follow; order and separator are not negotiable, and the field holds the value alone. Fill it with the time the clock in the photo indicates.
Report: 7h47m31s
